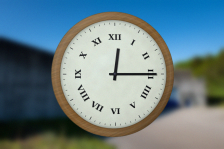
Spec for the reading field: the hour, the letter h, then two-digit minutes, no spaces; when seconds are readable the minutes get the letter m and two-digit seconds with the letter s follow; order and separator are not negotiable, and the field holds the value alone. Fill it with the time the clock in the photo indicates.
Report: 12h15
